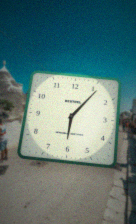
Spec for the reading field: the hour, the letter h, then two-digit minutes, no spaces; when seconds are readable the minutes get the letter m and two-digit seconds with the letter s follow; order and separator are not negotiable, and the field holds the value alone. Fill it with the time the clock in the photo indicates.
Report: 6h06
